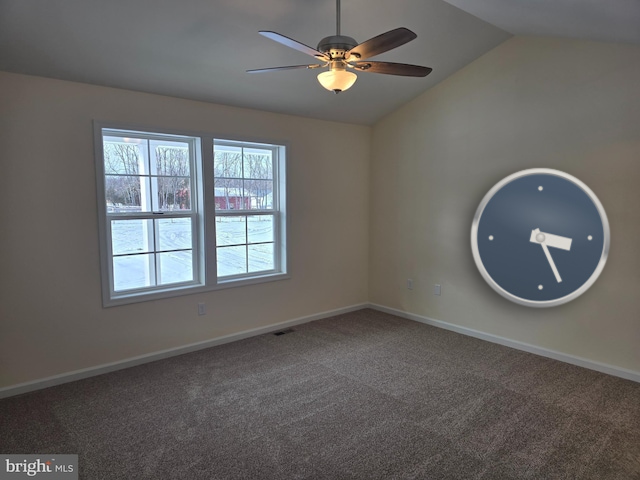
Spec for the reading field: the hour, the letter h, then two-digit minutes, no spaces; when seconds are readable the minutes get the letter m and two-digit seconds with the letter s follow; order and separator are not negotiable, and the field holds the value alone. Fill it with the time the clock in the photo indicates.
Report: 3h26
